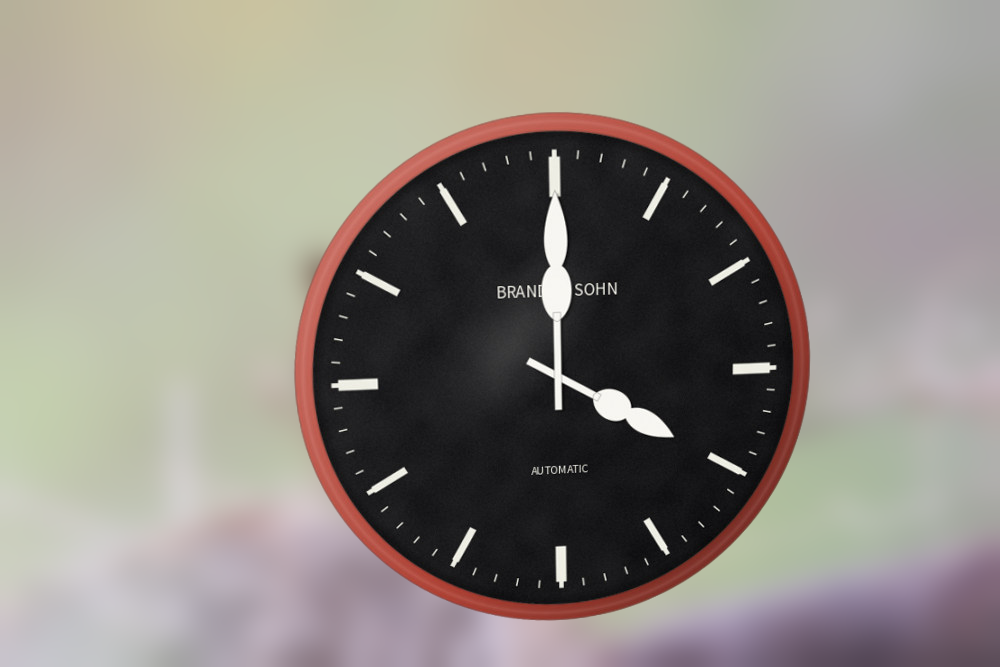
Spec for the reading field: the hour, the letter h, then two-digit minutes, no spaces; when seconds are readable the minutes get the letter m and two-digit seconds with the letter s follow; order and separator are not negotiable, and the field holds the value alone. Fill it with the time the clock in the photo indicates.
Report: 4h00
